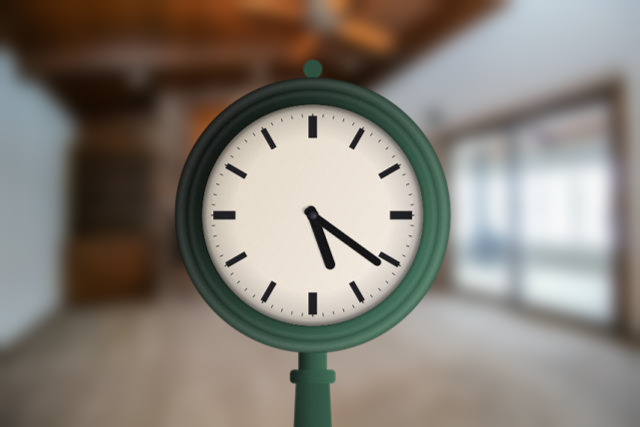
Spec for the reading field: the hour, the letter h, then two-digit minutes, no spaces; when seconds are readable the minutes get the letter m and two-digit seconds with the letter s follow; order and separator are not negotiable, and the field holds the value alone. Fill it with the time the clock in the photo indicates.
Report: 5h21
